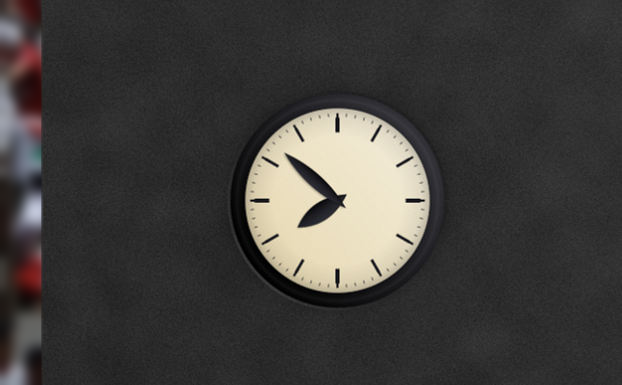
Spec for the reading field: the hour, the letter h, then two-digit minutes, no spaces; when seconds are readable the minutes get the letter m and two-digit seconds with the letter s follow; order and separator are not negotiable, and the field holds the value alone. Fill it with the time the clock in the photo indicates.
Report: 7h52
